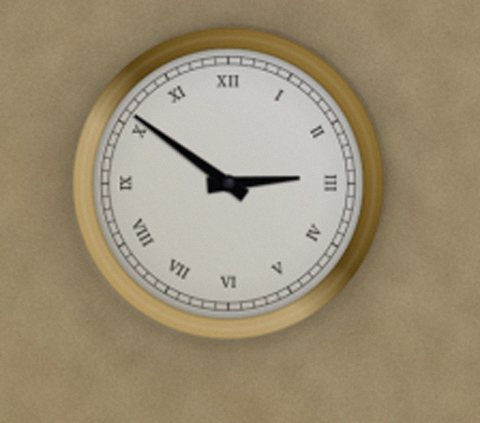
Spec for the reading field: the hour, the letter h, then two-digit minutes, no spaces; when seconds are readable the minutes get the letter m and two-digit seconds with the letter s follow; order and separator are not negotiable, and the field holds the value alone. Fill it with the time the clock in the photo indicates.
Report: 2h51
